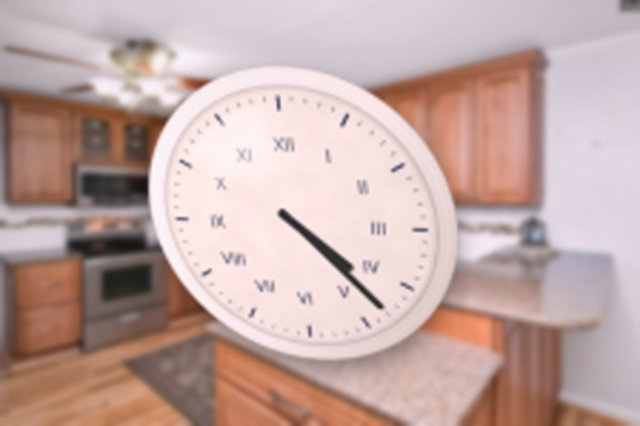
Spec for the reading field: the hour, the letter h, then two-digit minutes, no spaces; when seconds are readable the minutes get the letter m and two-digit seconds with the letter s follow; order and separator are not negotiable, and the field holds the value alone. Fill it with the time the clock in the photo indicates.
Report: 4h23
